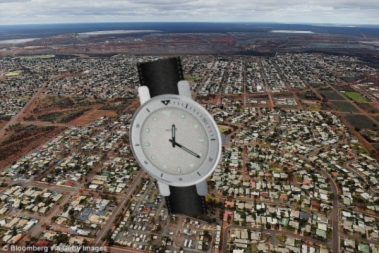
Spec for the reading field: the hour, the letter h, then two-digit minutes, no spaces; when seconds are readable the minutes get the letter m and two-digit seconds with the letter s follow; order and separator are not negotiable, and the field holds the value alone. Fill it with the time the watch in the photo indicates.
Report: 12h21
